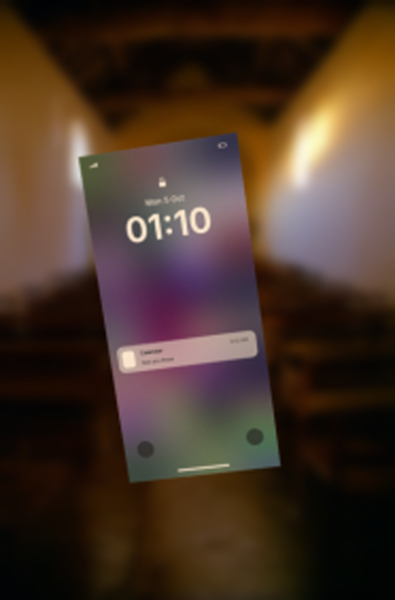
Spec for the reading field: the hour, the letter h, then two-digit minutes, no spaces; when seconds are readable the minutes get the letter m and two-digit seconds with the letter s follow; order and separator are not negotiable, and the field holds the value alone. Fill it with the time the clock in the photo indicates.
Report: 1h10
